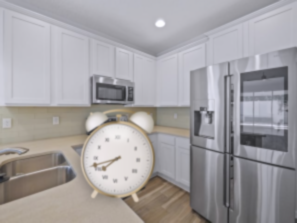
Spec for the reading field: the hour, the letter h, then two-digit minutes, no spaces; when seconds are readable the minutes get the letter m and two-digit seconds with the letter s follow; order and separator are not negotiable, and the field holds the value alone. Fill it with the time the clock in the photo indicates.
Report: 7h42
